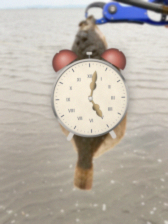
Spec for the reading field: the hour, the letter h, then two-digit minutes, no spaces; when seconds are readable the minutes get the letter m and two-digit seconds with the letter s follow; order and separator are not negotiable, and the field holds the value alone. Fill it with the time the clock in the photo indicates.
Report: 5h02
